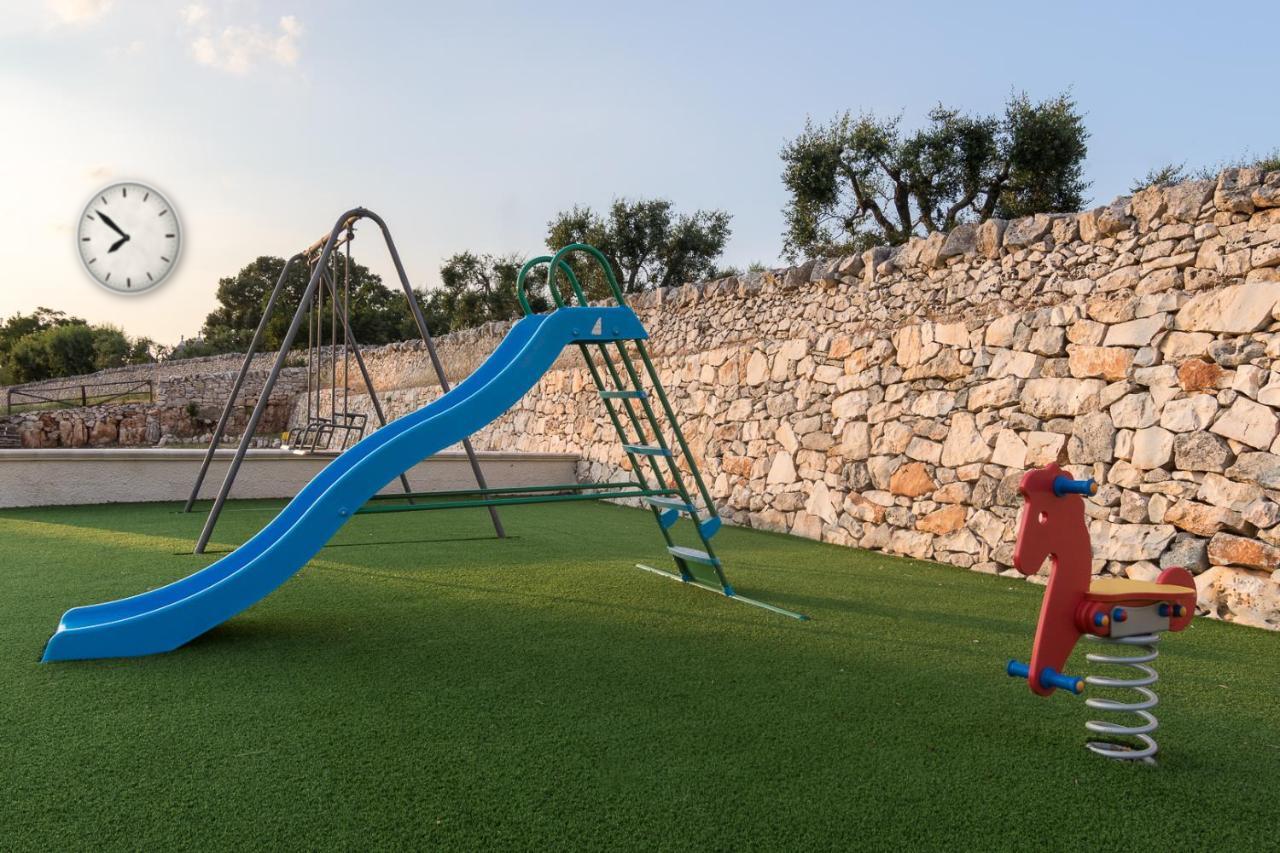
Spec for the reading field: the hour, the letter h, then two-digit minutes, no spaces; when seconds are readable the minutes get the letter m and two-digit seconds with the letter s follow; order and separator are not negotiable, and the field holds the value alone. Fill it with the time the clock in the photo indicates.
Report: 7h52
